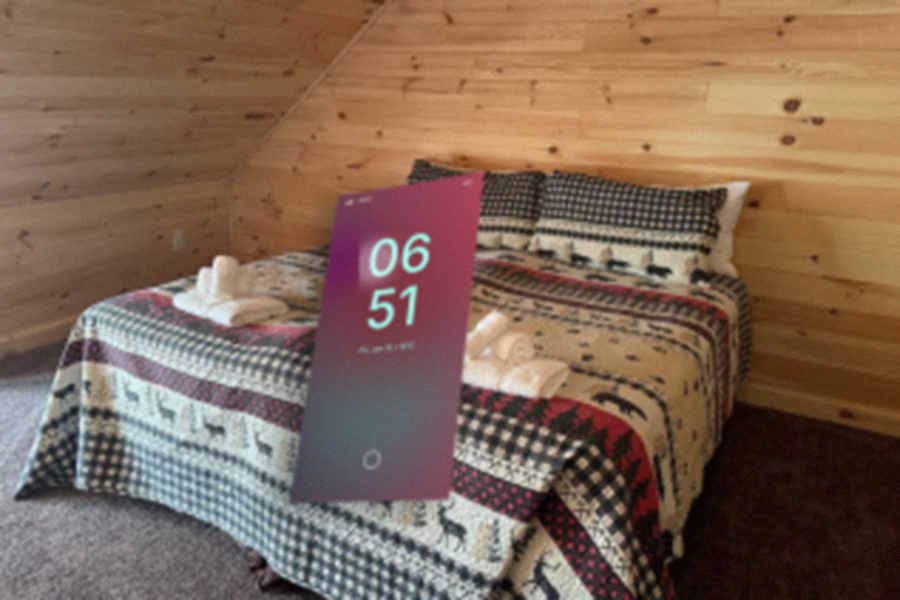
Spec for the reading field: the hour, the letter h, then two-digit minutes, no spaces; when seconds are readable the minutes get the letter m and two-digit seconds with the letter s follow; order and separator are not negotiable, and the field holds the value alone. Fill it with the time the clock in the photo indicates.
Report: 6h51
